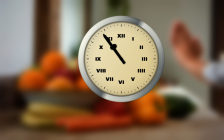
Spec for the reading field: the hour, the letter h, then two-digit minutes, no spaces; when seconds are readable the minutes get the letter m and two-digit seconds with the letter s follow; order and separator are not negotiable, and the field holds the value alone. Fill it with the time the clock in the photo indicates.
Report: 10h54
